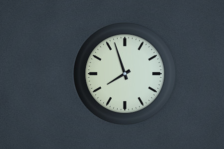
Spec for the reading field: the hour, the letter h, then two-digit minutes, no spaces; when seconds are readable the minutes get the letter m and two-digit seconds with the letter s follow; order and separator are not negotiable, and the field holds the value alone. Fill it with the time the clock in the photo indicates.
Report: 7h57
